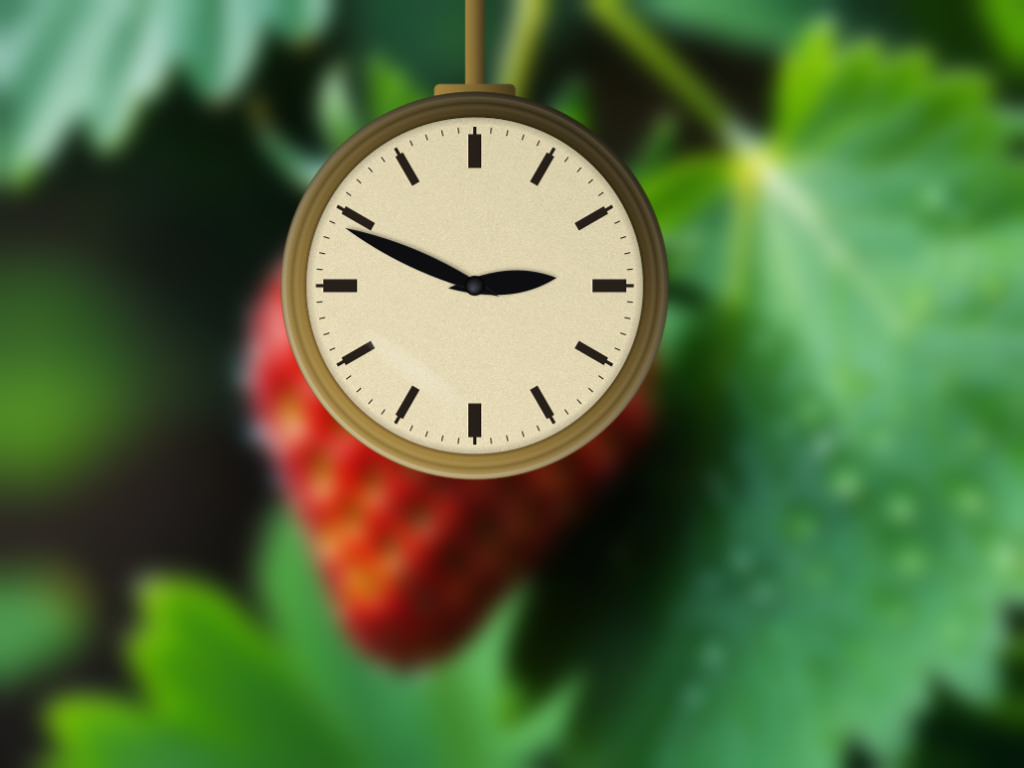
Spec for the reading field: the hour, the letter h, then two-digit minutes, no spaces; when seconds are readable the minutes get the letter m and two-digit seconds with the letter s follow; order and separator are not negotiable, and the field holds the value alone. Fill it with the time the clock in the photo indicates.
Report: 2h49
